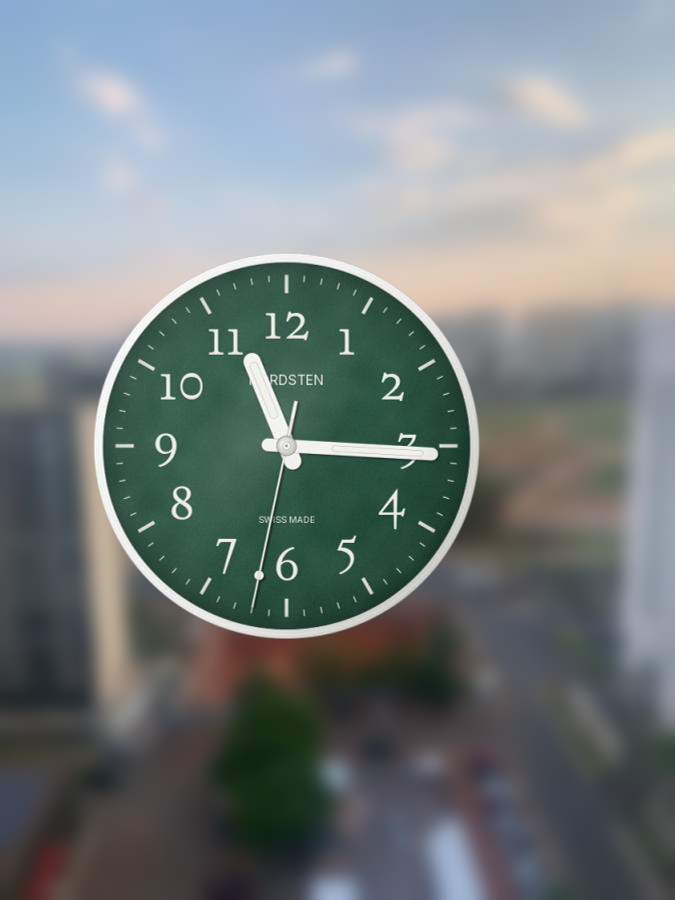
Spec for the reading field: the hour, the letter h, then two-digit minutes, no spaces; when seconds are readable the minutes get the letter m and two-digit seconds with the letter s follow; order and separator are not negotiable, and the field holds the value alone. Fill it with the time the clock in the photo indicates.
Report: 11h15m32s
